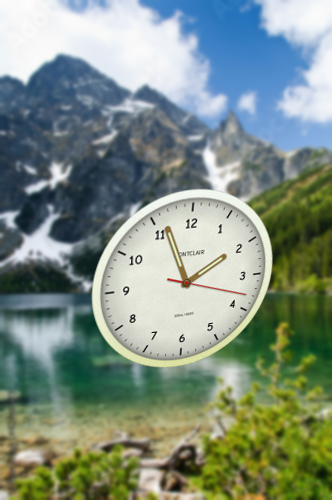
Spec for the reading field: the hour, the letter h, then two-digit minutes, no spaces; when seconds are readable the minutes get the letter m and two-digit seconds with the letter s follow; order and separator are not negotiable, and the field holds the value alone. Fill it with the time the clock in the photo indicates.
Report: 1h56m18s
